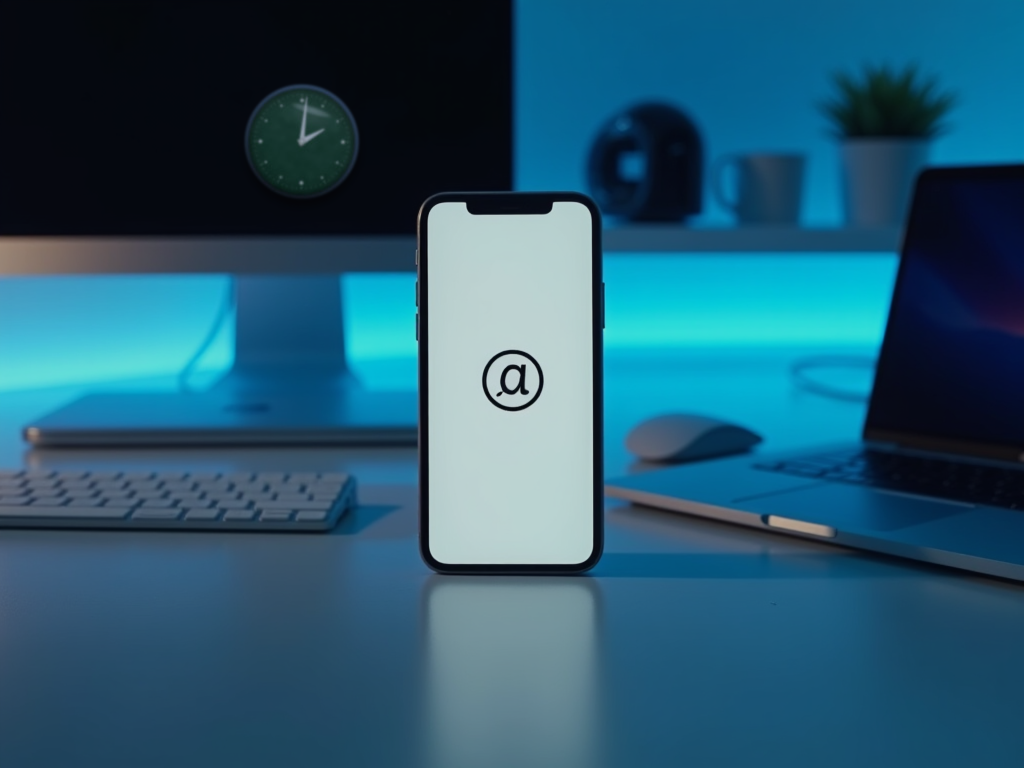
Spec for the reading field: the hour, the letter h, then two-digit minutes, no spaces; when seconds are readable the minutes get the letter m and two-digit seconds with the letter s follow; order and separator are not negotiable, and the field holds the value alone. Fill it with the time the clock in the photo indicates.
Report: 2h01
